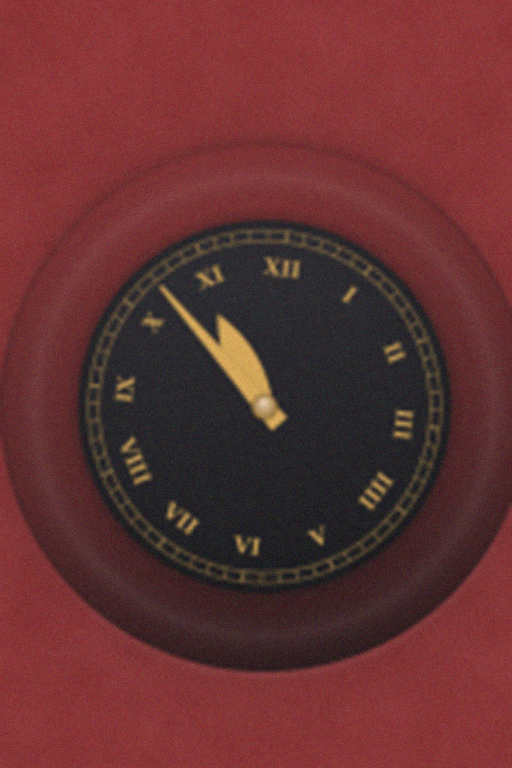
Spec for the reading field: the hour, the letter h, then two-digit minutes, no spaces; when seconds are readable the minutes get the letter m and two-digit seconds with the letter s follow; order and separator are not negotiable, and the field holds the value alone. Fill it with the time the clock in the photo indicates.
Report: 10h52
